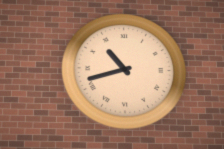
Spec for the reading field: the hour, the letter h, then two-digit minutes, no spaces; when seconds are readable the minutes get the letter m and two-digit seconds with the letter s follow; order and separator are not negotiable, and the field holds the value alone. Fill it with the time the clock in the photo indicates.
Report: 10h42
